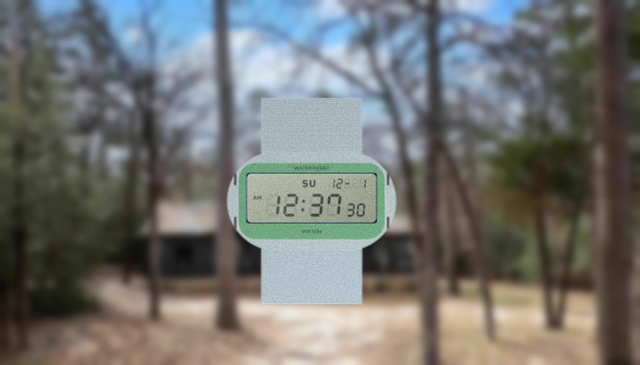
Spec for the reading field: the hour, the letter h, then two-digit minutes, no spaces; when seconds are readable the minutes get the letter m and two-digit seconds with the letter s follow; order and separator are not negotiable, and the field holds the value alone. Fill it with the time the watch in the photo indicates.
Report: 12h37m30s
